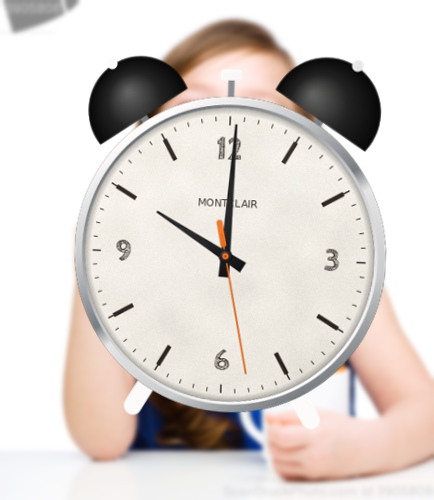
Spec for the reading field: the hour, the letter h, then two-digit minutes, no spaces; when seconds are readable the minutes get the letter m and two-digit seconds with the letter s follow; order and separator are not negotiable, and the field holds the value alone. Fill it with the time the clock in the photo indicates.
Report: 10h00m28s
